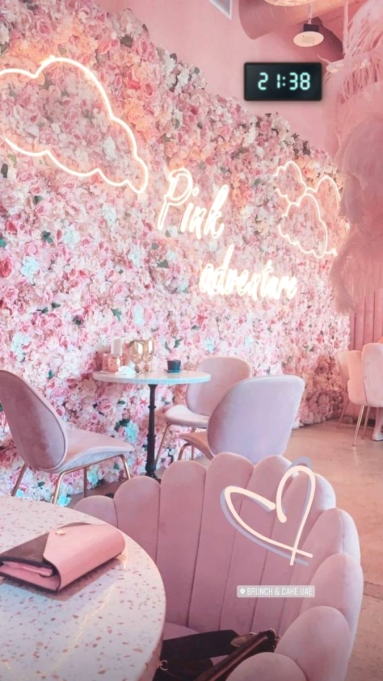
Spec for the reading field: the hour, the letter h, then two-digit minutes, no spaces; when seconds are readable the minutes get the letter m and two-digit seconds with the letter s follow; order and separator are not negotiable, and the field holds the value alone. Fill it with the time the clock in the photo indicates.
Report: 21h38
